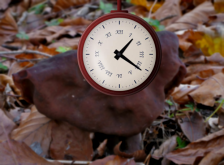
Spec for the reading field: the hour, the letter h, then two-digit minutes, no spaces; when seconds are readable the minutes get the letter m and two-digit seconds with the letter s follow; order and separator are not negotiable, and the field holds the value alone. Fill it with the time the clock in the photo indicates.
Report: 1h21
